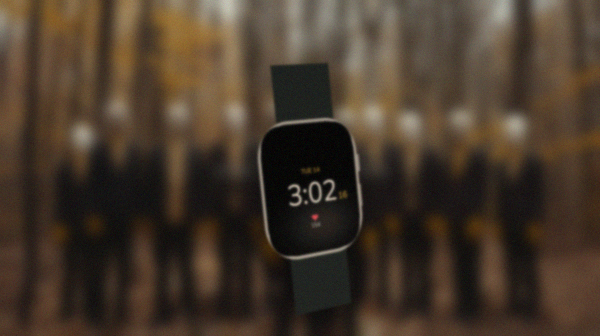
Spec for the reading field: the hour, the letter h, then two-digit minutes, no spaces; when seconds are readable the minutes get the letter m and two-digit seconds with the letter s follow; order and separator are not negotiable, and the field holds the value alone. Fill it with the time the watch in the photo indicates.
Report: 3h02
